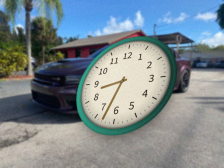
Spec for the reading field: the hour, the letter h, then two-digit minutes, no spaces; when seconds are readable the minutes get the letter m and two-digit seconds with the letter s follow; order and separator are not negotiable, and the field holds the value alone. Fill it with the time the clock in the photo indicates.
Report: 8h33
